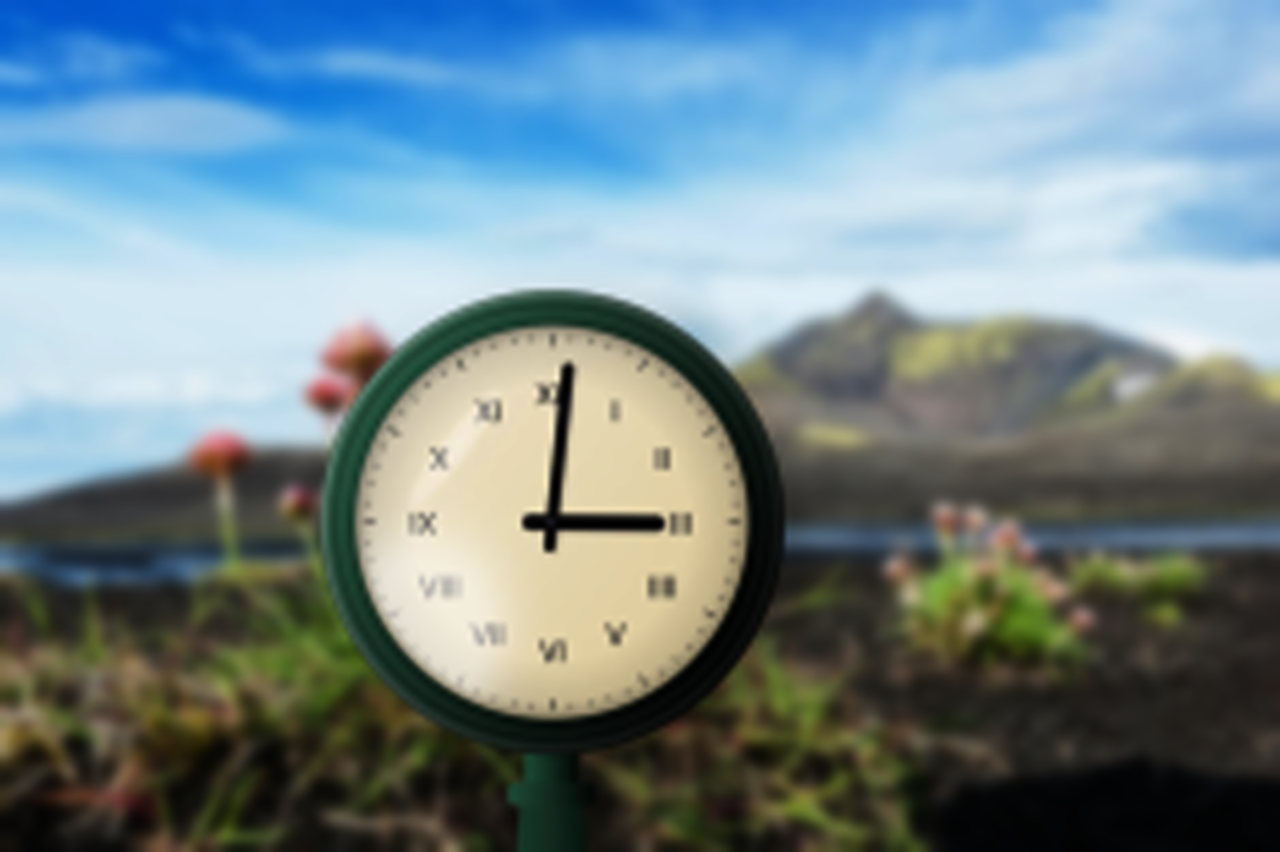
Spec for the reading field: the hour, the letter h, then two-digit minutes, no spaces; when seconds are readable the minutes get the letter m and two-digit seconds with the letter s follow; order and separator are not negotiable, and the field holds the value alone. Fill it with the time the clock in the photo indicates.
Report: 3h01
